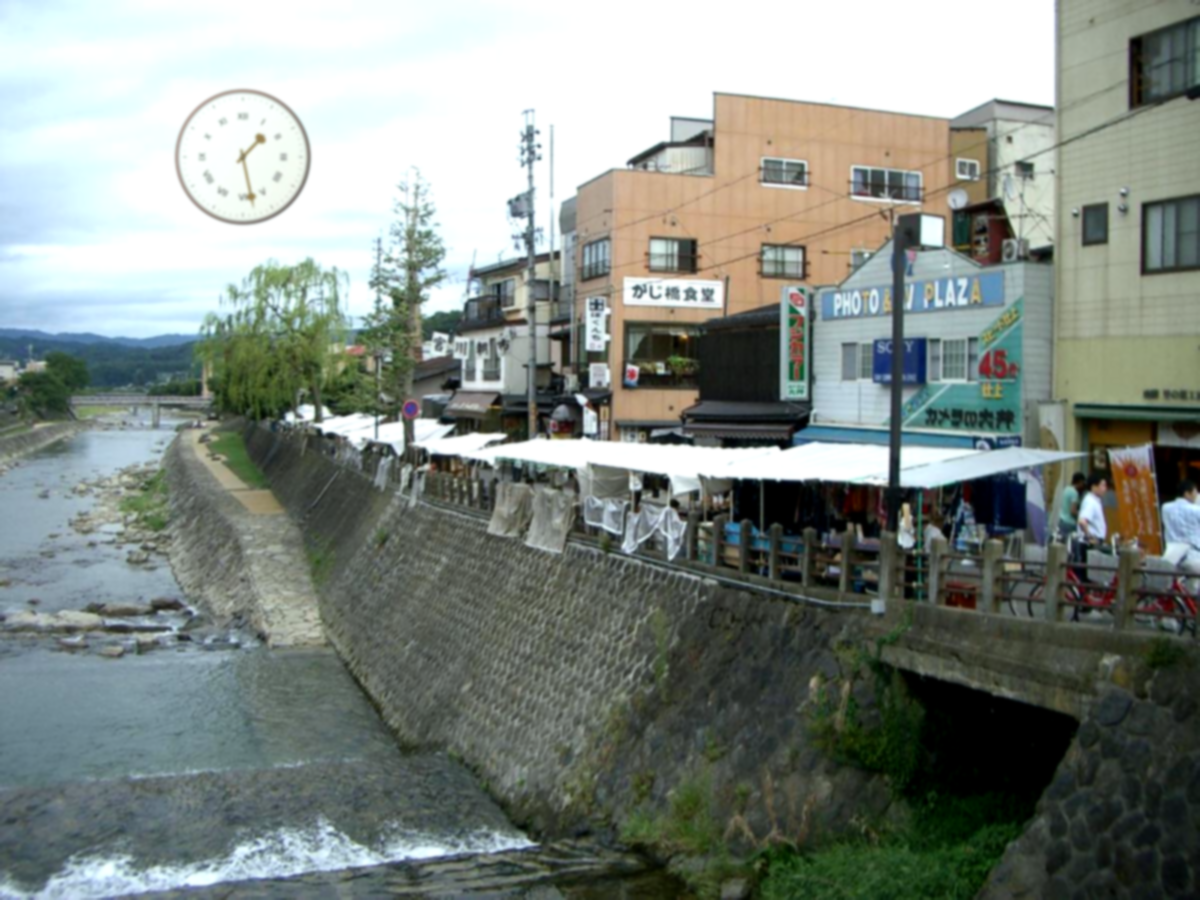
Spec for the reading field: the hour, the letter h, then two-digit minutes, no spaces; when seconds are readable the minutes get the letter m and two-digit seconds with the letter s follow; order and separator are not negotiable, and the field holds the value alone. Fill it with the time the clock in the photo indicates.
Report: 1h28
